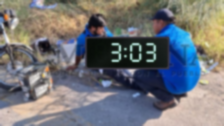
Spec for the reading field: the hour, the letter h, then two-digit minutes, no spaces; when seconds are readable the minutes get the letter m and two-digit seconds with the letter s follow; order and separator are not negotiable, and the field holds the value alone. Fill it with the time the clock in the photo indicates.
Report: 3h03
